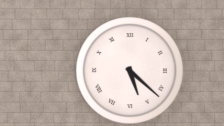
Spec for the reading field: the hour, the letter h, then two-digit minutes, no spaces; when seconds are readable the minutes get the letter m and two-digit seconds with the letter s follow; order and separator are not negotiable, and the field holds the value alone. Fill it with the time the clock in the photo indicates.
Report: 5h22
